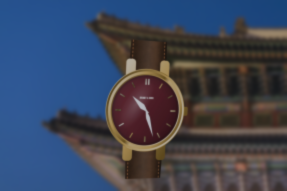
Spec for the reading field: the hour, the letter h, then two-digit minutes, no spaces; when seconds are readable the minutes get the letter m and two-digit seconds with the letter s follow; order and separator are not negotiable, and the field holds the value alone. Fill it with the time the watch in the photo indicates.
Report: 10h27
